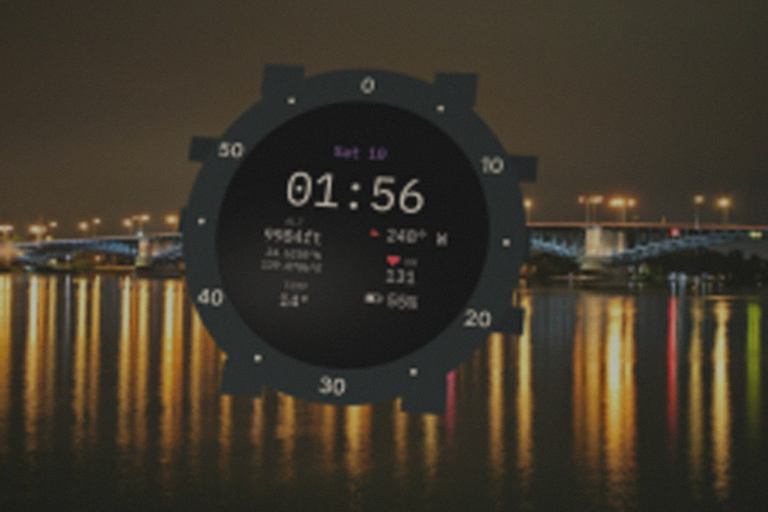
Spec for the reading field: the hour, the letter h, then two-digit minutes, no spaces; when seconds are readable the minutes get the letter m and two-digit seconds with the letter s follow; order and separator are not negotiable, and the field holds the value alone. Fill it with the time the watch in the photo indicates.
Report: 1h56
